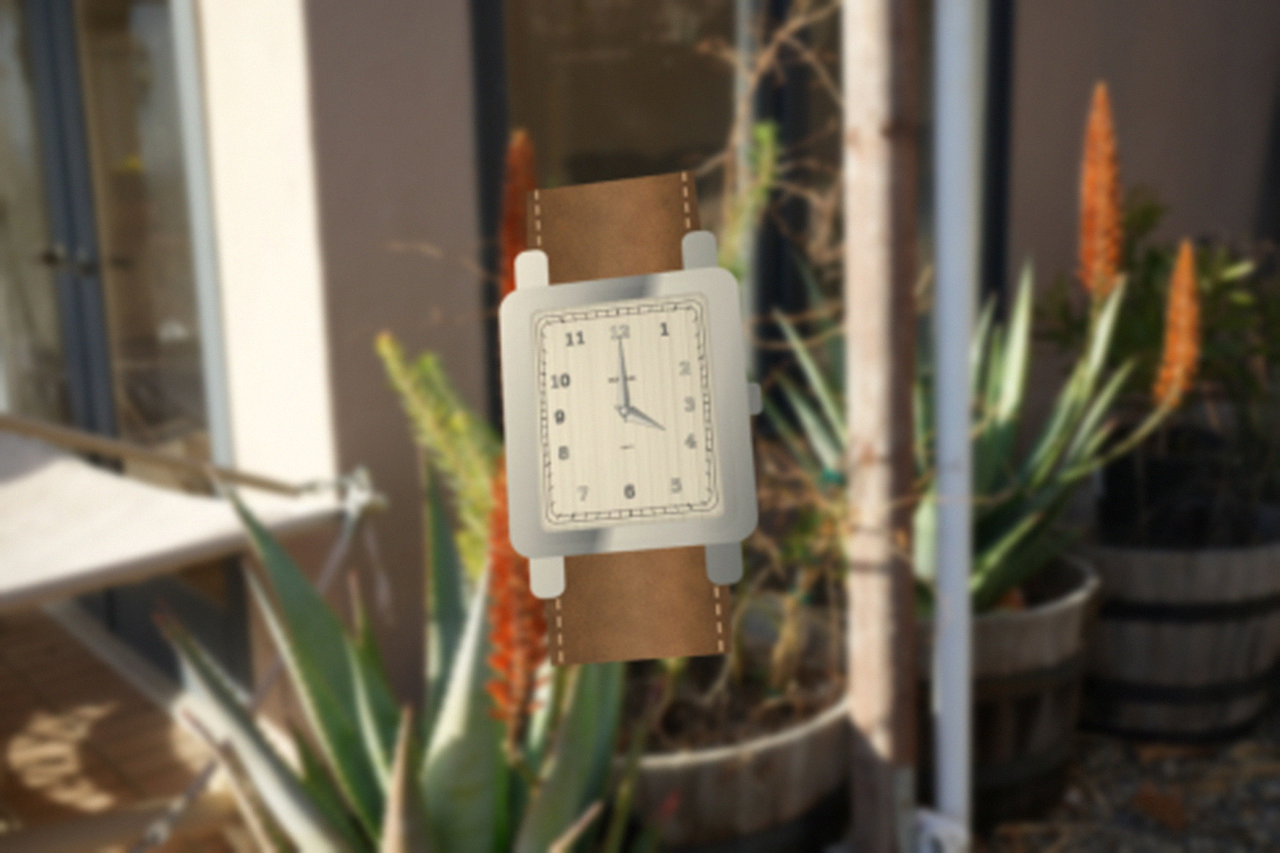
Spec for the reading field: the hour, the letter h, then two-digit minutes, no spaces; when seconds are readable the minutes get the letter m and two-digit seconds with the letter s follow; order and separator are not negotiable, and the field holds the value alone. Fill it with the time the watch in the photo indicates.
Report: 4h00
